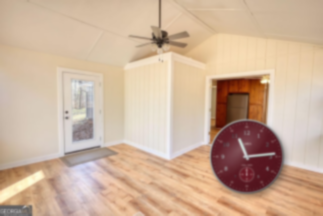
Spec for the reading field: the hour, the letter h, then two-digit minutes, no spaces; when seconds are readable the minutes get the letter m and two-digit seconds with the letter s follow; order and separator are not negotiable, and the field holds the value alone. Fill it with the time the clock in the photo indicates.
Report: 11h14
